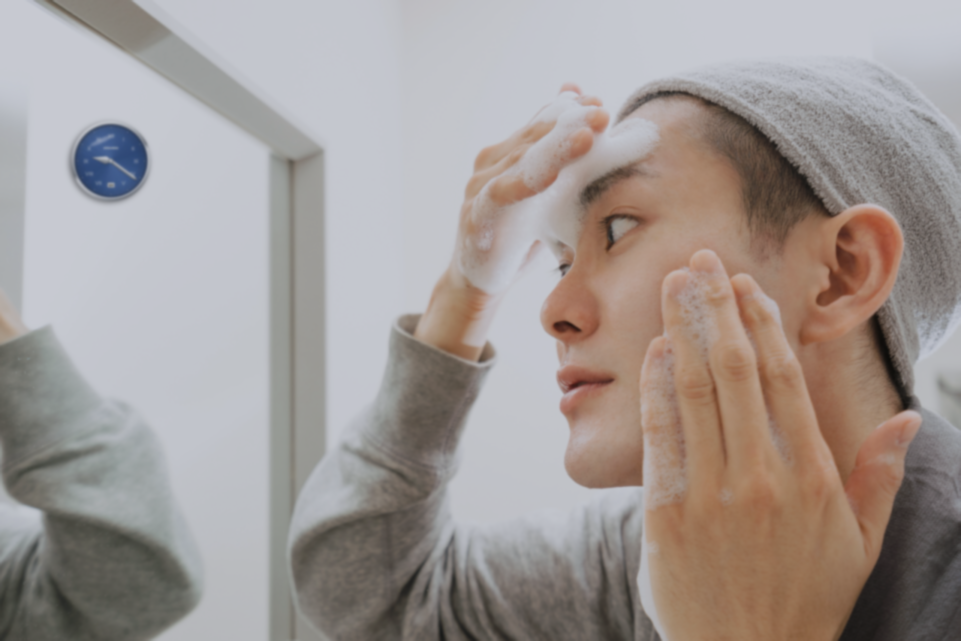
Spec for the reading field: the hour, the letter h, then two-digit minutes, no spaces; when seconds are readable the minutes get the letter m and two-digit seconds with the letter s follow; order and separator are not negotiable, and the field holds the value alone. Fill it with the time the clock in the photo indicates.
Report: 9h21
